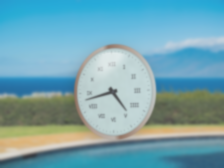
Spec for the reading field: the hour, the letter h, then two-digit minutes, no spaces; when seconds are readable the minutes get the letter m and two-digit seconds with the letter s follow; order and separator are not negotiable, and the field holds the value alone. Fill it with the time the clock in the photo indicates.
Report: 4h43
